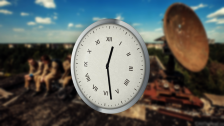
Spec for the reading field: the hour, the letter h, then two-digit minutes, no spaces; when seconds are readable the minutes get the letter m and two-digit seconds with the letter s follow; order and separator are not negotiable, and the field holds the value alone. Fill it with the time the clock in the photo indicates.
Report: 12h28
